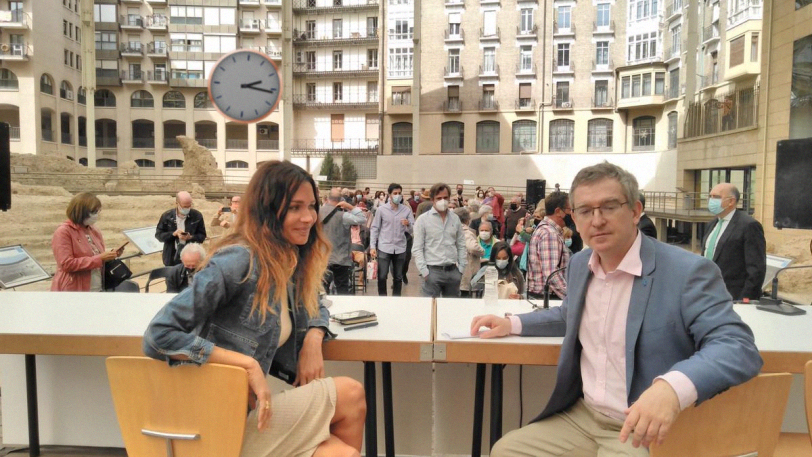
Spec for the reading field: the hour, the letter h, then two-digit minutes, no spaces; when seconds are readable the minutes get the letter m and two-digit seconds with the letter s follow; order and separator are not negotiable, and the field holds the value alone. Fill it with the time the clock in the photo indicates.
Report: 2h16
